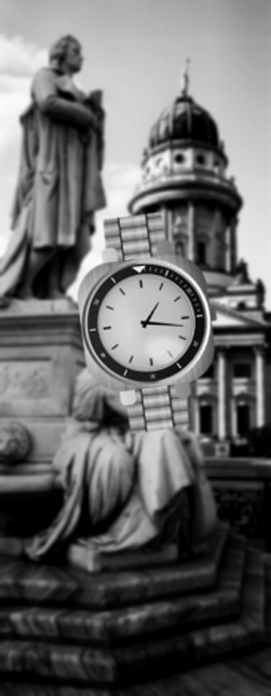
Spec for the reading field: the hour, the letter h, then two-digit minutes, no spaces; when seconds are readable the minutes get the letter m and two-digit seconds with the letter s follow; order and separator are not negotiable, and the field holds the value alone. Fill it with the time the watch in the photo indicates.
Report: 1h17
